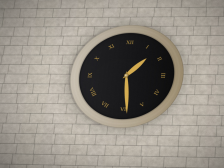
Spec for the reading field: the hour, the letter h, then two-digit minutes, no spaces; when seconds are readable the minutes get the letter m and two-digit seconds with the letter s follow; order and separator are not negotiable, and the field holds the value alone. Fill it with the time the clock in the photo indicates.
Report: 1h29
